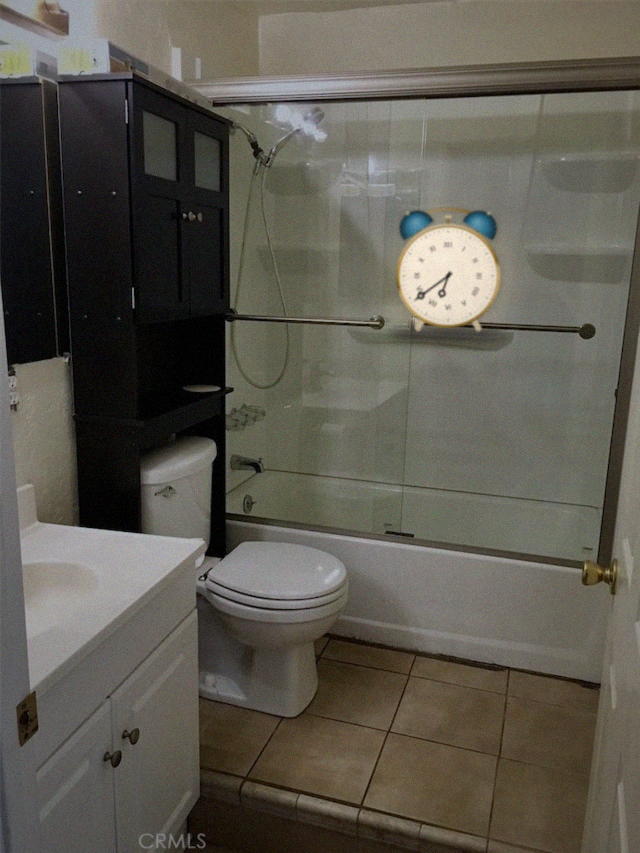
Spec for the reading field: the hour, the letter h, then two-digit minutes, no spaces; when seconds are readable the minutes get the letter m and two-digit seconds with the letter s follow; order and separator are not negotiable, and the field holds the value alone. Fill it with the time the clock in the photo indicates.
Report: 6h39
